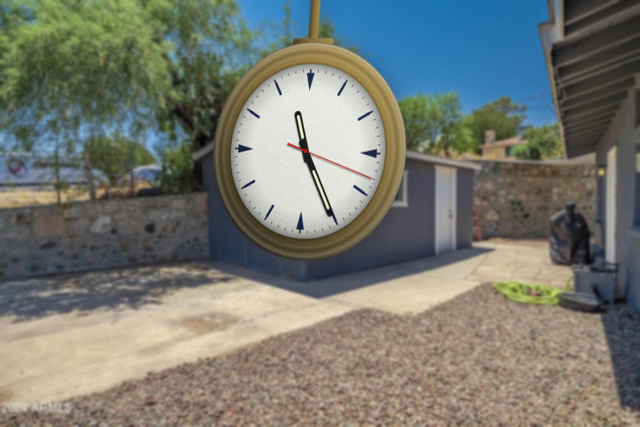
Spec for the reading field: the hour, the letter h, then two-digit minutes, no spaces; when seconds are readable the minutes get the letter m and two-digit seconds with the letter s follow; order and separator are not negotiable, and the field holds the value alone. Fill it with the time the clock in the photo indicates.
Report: 11h25m18s
